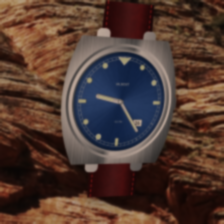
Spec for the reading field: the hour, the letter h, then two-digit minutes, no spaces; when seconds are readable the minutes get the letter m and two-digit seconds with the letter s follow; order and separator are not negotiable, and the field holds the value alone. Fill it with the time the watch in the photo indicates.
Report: 9h24
